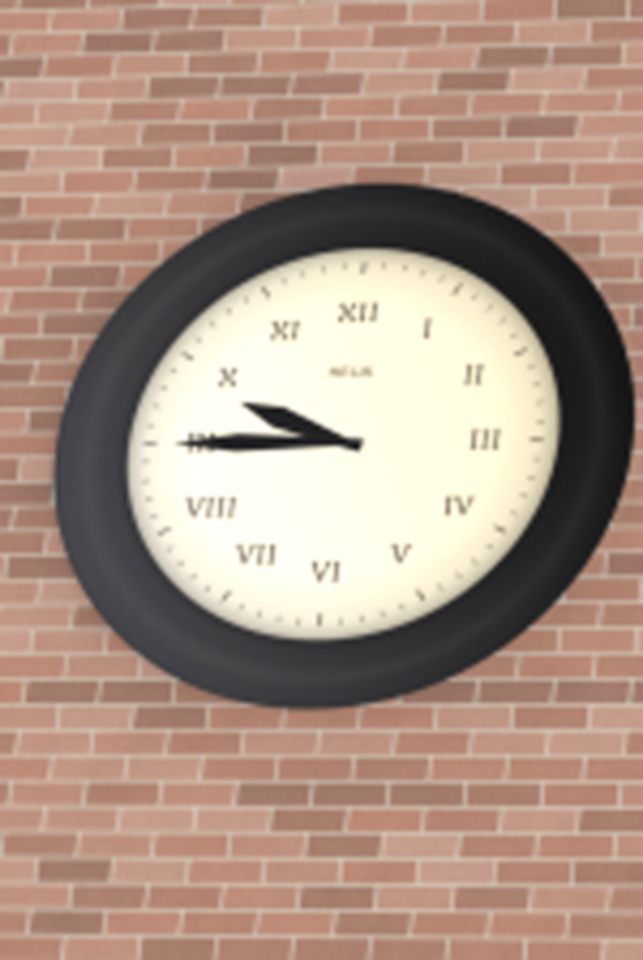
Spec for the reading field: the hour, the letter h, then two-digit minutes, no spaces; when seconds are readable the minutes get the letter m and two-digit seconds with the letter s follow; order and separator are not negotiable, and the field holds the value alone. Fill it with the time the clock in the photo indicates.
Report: 9h45
